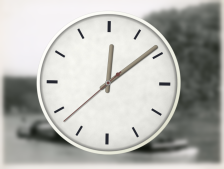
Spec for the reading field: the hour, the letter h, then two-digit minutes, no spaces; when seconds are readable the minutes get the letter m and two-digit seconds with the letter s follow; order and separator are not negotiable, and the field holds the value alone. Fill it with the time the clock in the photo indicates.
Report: 12h08m38s
